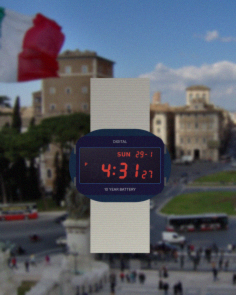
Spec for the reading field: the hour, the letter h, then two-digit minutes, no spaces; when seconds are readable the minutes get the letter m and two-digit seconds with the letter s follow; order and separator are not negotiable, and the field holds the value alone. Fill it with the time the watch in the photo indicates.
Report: 4h31
